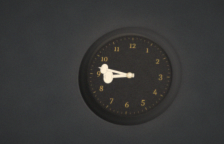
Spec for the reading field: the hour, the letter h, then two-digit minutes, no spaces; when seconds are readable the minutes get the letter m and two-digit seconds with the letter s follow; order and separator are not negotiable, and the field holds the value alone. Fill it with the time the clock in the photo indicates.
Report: 8h47
